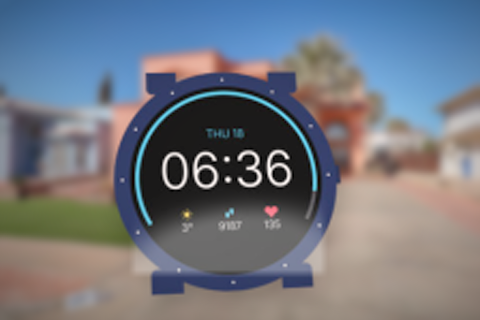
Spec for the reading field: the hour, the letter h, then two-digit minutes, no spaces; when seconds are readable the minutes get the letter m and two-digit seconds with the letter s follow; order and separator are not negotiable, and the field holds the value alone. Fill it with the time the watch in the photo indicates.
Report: 6h36
